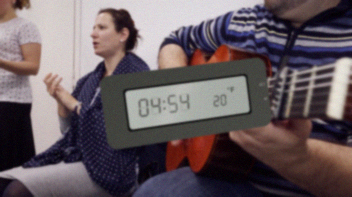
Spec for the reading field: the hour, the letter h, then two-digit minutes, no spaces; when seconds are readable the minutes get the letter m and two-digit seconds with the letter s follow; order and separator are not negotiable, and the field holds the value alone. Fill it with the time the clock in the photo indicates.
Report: 4h54
